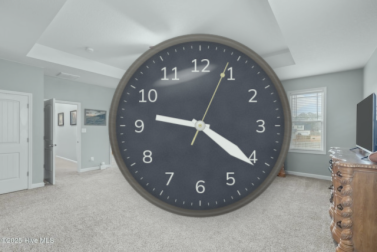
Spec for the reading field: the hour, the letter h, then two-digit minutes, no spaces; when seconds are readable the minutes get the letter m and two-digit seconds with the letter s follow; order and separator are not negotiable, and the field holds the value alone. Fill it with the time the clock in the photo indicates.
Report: 9h21m04s
